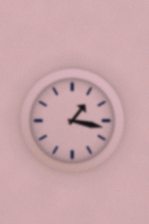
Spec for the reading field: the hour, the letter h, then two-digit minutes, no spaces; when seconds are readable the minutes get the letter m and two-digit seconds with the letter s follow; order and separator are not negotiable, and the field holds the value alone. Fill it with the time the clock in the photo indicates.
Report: 1h17
